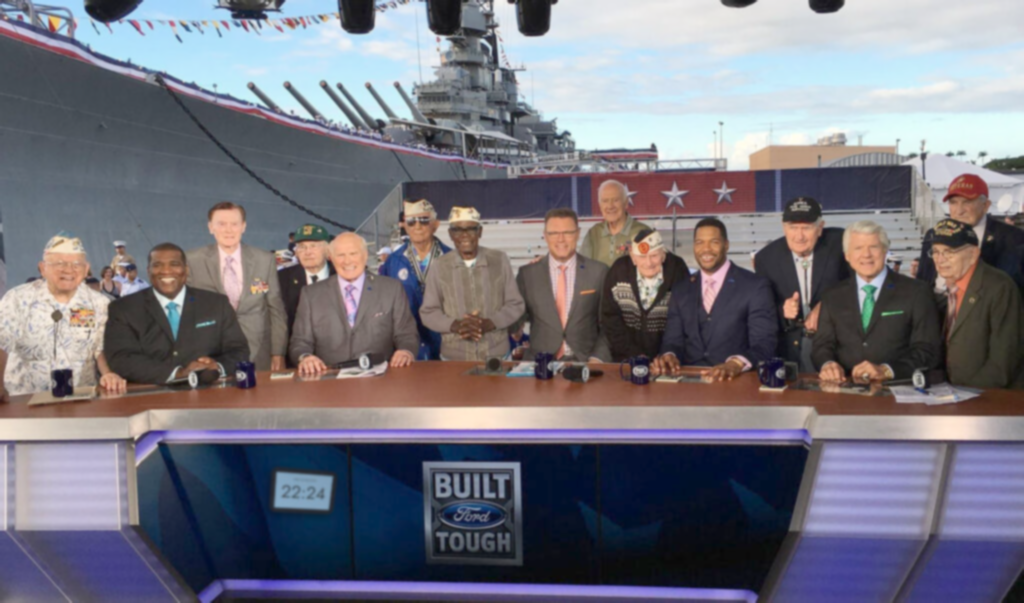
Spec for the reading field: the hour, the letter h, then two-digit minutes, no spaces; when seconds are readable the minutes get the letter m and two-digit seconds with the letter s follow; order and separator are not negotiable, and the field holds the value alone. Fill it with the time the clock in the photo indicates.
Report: 22h24
